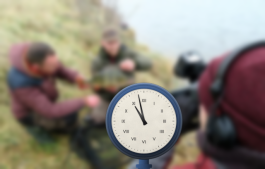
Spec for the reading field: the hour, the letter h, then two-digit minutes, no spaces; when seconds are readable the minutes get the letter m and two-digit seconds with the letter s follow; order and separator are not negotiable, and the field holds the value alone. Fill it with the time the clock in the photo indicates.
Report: 10h58
